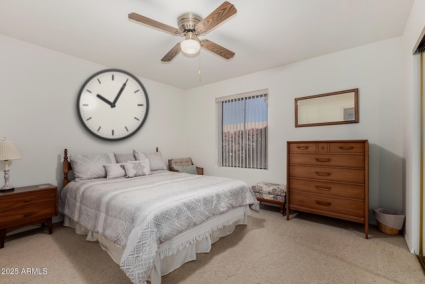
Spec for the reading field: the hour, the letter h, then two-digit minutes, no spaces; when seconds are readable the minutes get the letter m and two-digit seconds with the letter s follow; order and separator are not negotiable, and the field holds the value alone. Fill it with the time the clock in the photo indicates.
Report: 10h05
